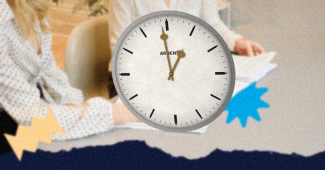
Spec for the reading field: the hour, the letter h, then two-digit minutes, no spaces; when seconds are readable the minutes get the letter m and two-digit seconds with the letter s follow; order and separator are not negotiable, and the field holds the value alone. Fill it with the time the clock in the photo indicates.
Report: 12h59
